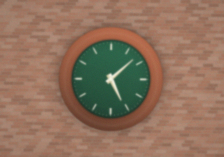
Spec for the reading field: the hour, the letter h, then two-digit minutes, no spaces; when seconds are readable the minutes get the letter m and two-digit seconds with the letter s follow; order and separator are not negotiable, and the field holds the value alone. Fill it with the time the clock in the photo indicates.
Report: 5h08
